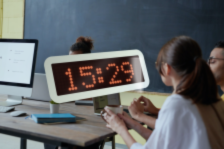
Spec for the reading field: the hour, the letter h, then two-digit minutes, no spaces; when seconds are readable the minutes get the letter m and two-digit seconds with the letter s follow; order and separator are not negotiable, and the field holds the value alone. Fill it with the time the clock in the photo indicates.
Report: 15h29
